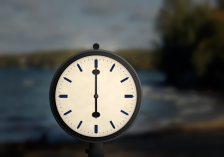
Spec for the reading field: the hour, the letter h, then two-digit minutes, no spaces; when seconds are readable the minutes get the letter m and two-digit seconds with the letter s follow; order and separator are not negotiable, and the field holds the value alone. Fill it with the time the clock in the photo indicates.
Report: 6h00
